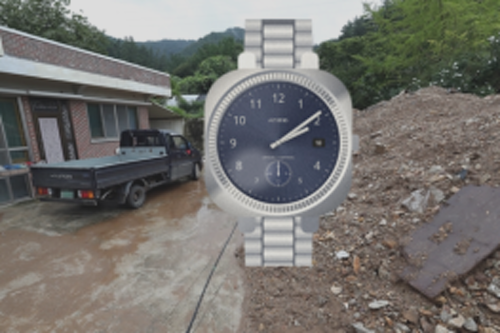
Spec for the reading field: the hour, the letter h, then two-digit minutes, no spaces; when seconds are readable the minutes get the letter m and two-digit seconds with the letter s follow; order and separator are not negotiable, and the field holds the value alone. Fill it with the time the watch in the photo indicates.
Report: 2h09
